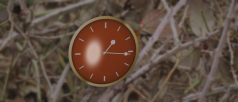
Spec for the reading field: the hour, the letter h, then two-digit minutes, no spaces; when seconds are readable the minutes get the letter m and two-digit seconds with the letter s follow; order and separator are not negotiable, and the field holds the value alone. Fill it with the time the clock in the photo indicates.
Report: 1h16
